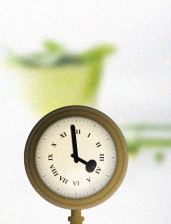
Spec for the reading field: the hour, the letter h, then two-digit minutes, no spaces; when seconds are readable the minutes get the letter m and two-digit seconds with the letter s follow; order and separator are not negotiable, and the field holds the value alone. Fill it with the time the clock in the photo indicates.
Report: 3h59
